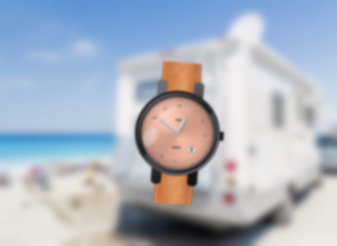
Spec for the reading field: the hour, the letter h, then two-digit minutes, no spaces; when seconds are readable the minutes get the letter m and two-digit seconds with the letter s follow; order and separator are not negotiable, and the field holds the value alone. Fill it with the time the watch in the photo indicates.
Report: 12h51
